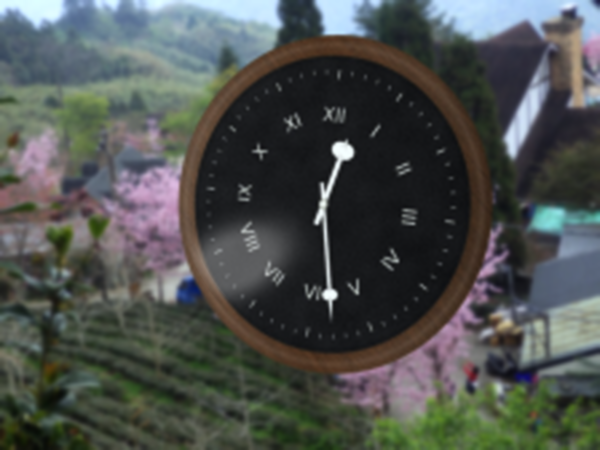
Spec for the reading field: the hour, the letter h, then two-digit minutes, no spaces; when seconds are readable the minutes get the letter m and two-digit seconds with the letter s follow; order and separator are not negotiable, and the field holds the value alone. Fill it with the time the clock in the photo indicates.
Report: 12h28
